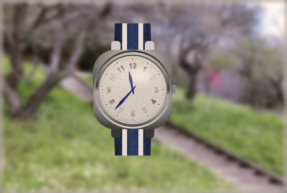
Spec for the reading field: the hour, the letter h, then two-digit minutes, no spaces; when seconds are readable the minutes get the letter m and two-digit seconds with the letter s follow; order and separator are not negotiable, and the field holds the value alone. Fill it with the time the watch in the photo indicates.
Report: 11h37
